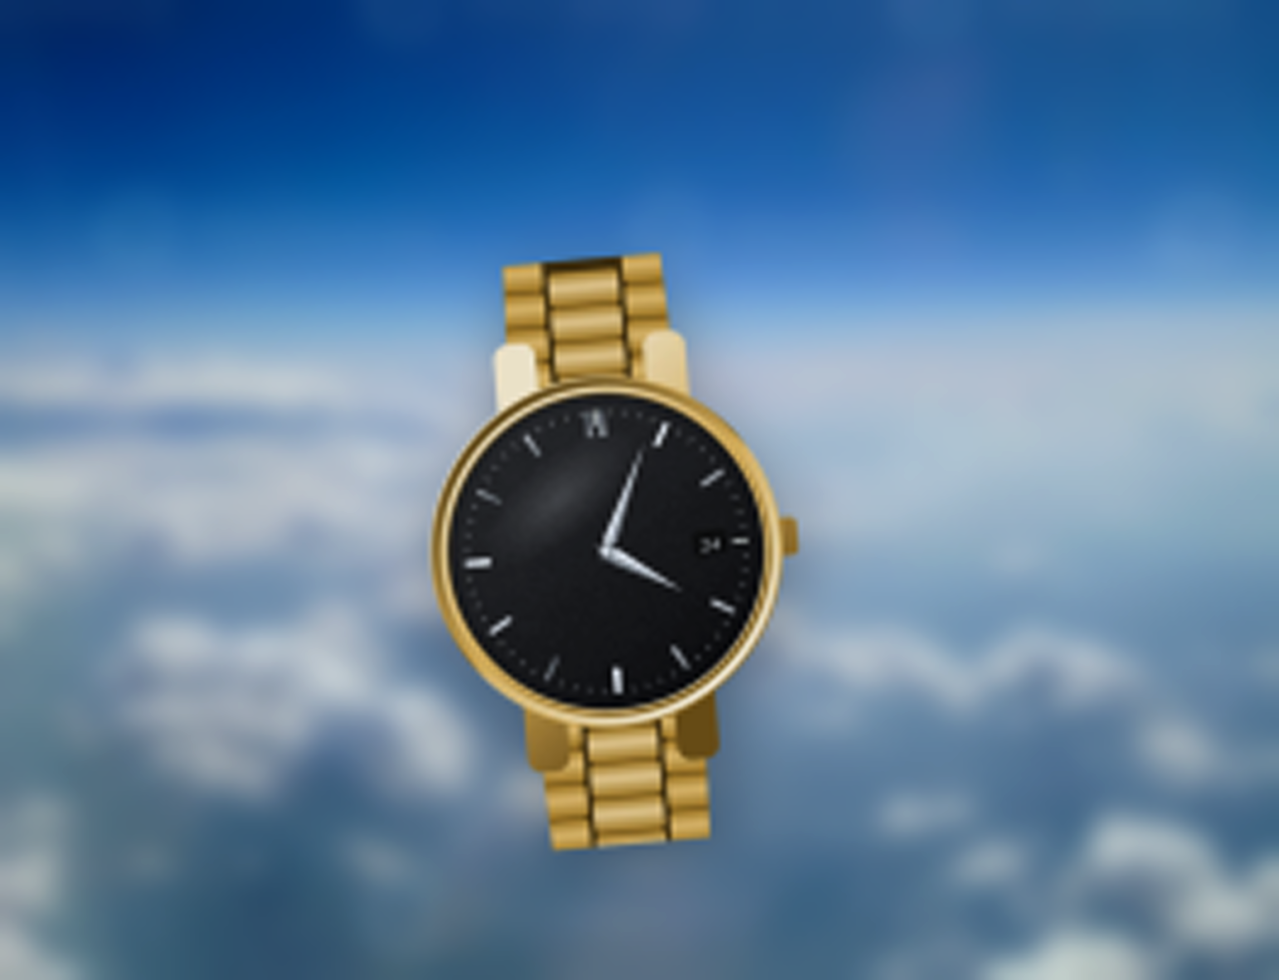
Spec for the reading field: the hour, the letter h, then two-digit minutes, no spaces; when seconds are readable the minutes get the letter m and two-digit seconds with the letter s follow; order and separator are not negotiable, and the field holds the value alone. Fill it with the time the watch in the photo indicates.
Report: 4h04
